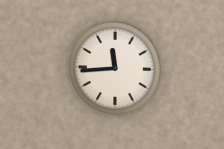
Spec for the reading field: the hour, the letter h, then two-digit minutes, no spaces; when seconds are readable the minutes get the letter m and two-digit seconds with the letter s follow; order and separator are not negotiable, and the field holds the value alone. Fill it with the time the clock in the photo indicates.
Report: 11h44
